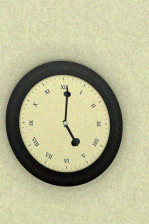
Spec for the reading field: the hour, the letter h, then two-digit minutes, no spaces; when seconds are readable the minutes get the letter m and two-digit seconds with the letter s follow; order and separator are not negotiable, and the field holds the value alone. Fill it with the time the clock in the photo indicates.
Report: 5h01
